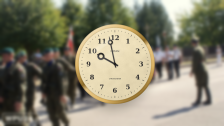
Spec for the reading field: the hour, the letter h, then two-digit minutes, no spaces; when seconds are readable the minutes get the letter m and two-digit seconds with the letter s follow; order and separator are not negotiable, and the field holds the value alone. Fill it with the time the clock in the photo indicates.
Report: 9h58
